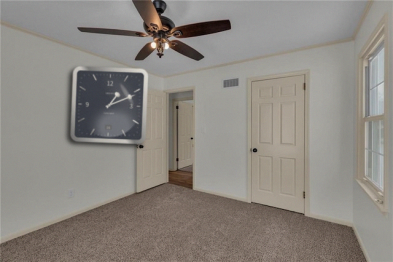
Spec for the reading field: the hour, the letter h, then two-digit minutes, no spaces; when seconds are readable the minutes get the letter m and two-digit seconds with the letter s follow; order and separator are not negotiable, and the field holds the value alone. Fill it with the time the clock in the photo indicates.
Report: 1h11
